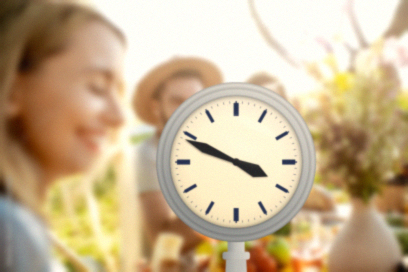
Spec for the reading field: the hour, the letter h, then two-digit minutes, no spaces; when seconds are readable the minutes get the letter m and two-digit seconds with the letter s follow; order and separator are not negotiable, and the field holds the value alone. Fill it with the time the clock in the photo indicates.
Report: 3h49
